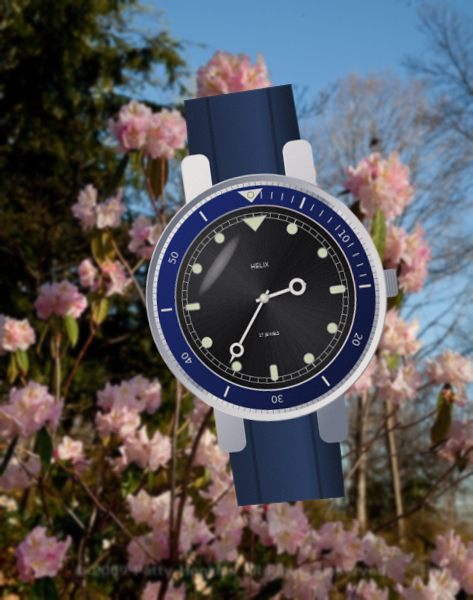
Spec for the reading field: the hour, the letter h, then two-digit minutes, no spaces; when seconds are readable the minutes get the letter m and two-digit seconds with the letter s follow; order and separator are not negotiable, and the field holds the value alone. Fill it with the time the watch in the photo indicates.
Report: 2h36
